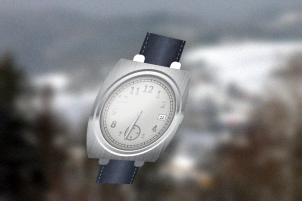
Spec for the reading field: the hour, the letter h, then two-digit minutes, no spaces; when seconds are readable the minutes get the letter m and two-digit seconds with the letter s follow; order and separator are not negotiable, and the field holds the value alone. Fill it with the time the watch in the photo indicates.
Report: 6h32
